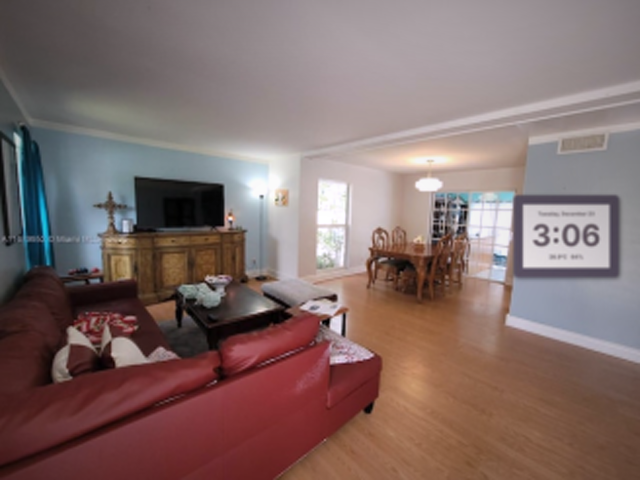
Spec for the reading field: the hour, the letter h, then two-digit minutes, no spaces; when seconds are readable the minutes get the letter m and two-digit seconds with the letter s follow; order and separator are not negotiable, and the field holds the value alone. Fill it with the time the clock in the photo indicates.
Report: 3h06
